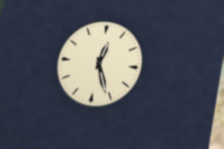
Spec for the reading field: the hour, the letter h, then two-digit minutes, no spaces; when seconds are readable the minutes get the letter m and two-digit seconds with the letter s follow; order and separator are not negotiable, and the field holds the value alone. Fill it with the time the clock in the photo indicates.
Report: 12h26
